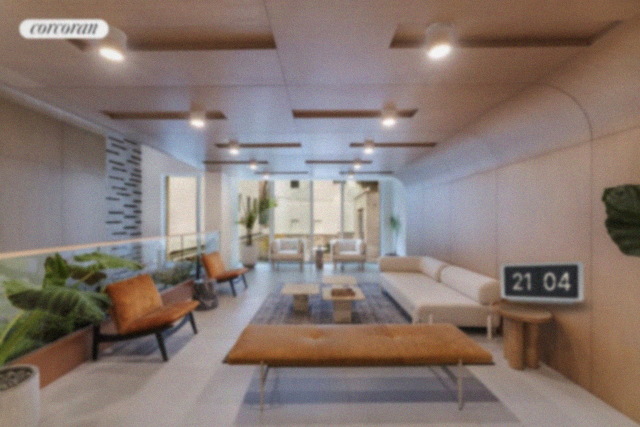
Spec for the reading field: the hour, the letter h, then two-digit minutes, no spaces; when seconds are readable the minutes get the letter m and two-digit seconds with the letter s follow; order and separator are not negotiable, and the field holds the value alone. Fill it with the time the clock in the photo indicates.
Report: 21h04
